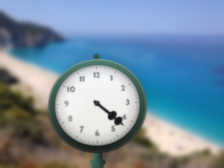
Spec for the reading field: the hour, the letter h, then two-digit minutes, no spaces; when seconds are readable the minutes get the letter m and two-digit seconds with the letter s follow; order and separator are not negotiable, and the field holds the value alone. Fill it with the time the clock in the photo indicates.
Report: 4h22
